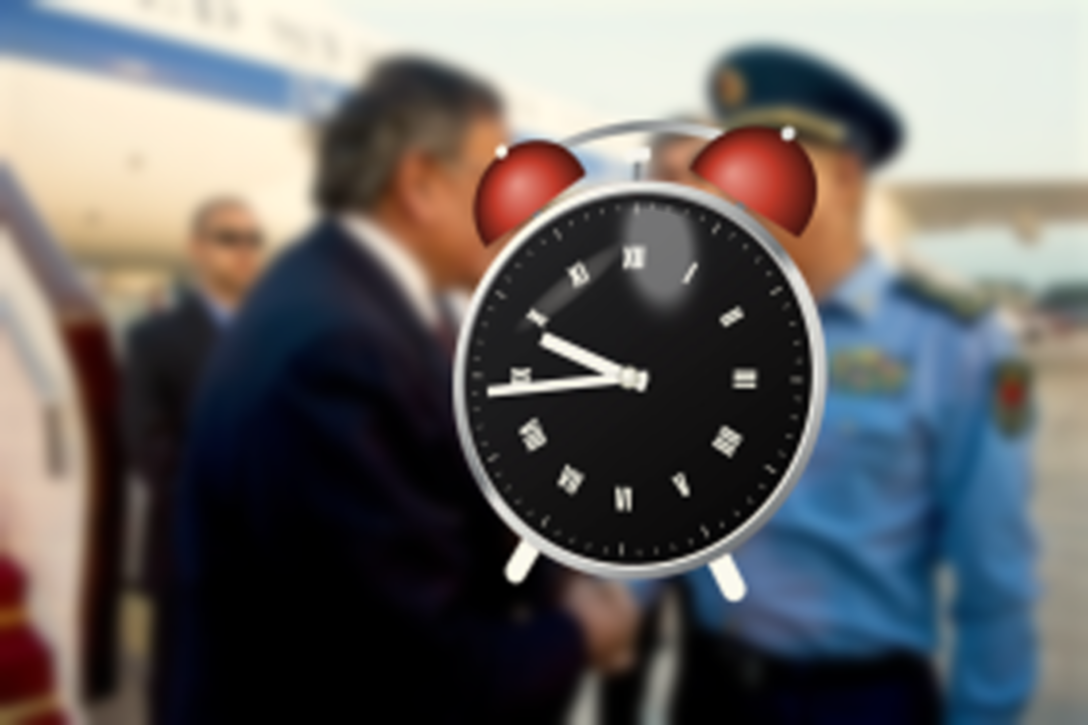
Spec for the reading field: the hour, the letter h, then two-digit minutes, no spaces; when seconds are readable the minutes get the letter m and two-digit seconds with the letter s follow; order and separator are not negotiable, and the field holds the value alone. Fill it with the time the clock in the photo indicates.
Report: 9h44
